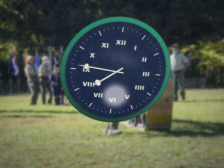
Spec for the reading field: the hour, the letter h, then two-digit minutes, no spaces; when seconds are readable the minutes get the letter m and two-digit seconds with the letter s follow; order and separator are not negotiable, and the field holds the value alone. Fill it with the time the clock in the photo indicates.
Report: 7h46
